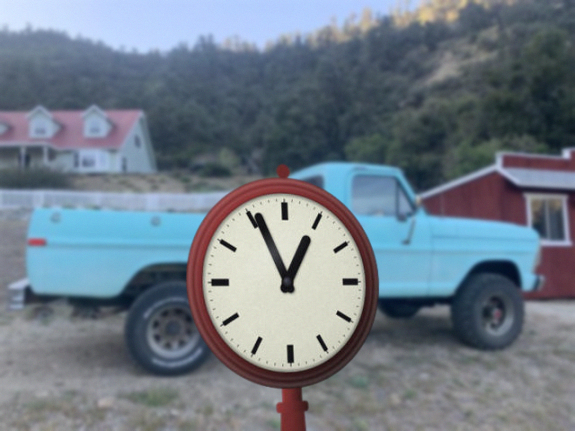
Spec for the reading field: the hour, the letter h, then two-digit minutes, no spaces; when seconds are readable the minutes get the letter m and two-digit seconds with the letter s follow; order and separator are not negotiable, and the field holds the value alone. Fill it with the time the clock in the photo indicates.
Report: 12h56
